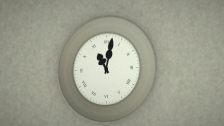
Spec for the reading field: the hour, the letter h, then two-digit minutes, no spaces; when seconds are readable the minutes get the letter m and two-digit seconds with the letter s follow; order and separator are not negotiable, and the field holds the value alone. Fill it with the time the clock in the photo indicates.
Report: 11h02
